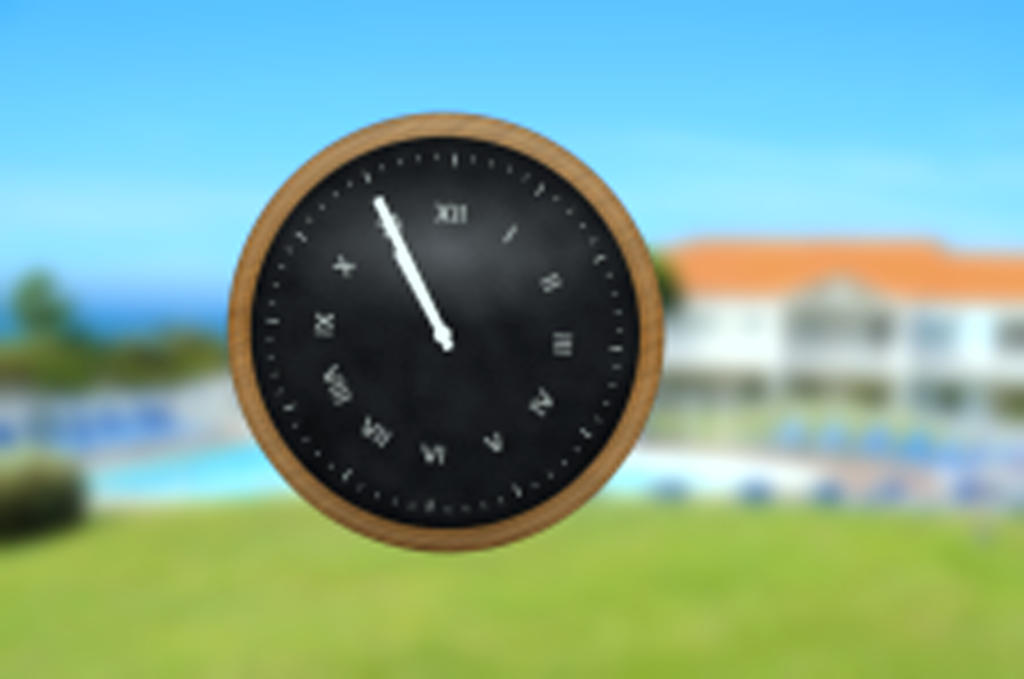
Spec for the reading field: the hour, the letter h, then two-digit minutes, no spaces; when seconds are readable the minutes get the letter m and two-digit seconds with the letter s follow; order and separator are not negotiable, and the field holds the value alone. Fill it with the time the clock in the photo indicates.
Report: 10h55
